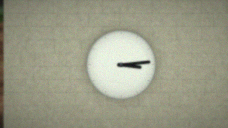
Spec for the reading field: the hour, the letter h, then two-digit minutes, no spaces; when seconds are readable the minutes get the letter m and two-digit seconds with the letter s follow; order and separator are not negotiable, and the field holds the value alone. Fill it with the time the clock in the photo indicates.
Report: 3h14
